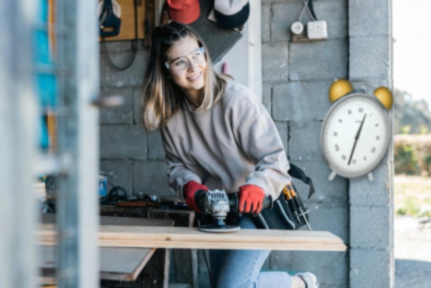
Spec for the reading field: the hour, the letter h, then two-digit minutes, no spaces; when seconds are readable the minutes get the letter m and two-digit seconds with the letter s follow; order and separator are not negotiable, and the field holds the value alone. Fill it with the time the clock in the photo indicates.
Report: 12h32
